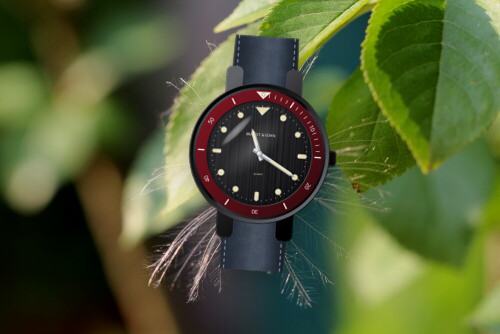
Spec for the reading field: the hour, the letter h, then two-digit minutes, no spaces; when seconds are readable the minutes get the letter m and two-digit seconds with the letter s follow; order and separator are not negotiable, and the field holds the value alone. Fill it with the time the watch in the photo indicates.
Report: 11h20
